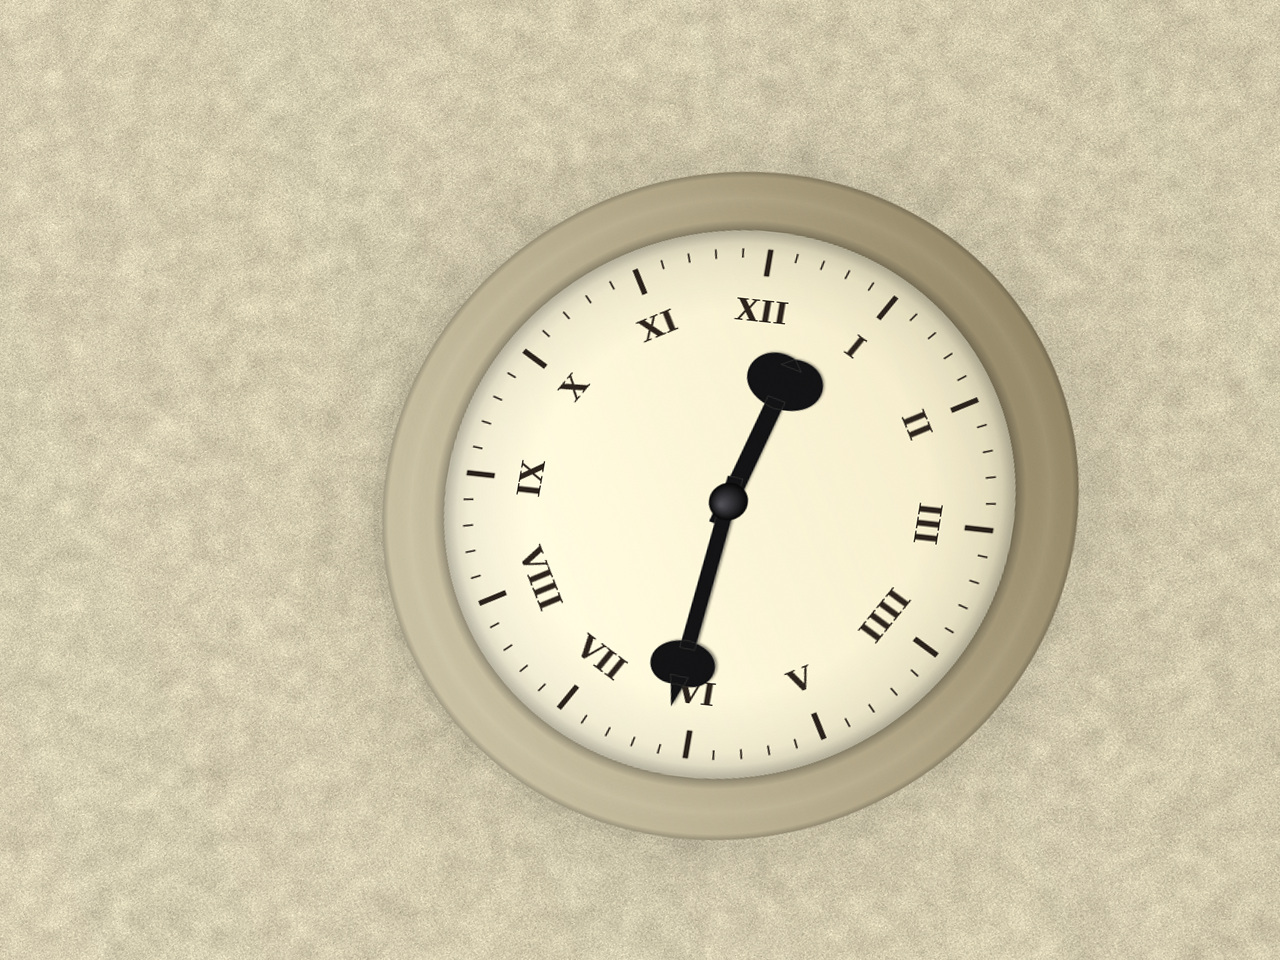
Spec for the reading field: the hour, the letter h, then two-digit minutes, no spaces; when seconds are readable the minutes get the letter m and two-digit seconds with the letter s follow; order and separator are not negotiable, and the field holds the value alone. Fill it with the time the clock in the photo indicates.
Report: 12h31
